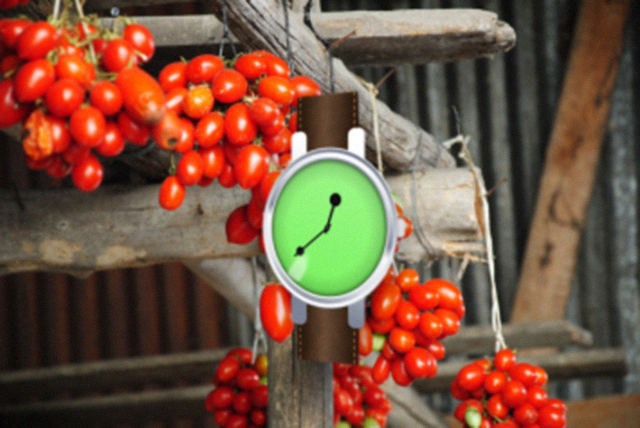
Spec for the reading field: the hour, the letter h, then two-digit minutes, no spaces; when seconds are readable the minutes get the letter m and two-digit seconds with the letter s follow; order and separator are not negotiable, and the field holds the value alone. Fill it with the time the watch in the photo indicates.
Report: 12h39
